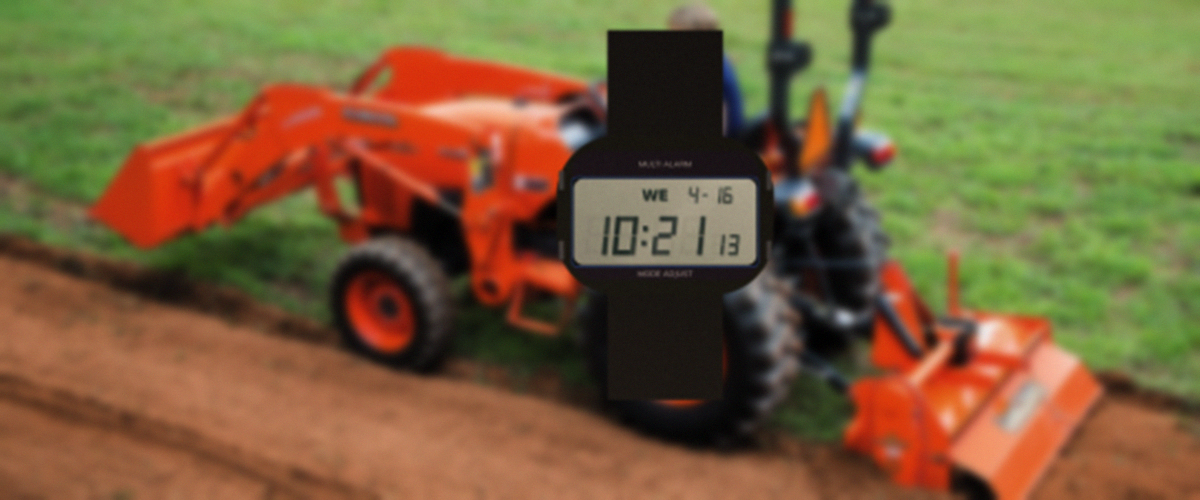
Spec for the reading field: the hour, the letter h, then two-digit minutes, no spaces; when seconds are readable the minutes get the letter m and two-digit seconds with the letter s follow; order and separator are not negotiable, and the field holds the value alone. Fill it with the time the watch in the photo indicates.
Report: 10h21m13s
